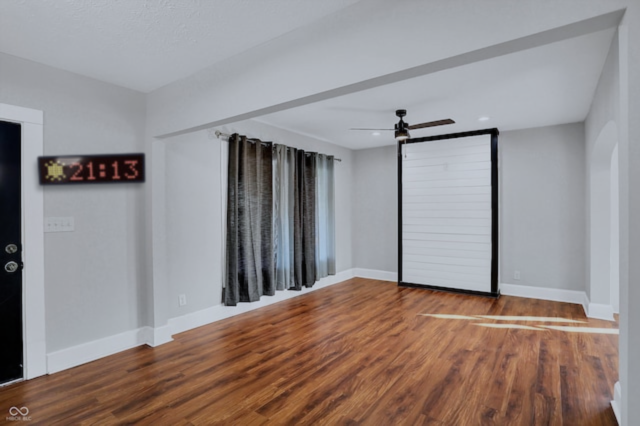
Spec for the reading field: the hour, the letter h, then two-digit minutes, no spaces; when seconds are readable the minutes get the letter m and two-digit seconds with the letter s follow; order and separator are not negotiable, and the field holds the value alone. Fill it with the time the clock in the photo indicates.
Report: 21h13
